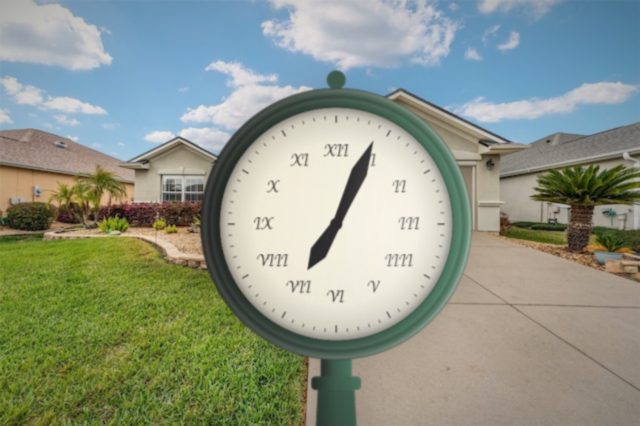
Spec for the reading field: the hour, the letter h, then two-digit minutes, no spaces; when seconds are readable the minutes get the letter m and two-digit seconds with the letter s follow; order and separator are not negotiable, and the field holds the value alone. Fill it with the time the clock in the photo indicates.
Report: 7h04
